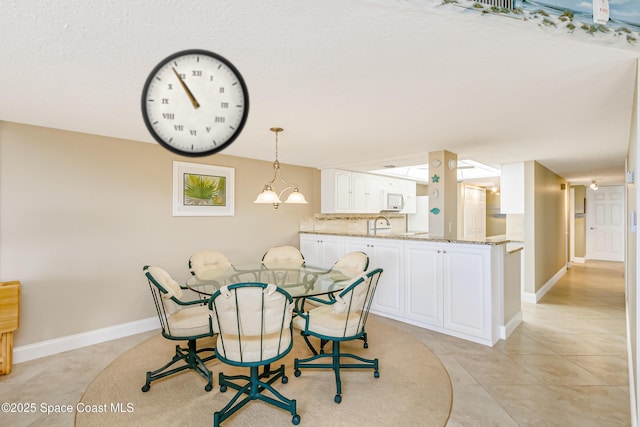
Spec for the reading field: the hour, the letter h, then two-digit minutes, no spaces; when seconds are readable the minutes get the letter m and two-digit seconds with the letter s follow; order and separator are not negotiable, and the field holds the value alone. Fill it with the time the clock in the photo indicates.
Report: 10h54
